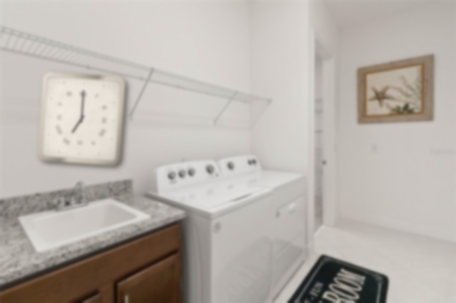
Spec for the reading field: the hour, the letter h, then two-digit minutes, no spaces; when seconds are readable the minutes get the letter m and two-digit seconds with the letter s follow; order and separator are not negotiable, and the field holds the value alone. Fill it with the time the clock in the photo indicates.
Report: 7h00
